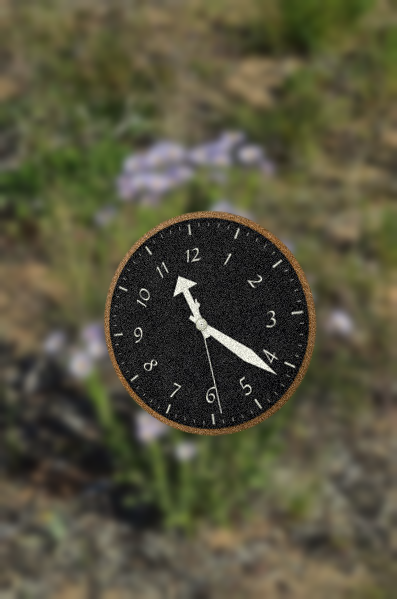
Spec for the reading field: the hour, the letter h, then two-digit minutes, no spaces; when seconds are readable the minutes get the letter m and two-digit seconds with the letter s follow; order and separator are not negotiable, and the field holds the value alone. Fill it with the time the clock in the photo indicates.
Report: 11h21m29s
